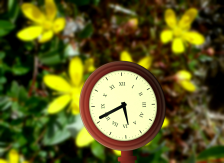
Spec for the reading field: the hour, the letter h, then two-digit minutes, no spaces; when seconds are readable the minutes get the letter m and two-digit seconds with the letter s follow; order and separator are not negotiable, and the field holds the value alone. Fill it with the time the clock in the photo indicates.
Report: 5h41
